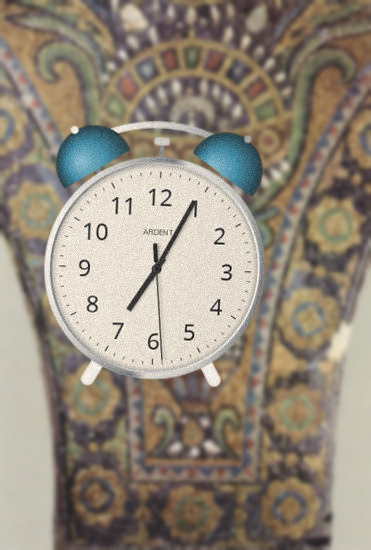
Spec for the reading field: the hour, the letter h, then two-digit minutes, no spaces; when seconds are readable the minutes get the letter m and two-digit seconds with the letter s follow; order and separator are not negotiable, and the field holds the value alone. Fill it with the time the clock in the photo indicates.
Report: 7h04m29s
